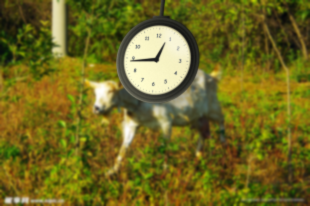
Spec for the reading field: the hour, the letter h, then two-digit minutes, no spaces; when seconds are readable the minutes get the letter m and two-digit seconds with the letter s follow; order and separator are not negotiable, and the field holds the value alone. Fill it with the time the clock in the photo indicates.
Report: 12h44
